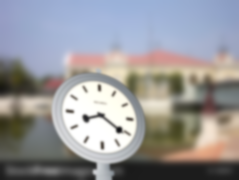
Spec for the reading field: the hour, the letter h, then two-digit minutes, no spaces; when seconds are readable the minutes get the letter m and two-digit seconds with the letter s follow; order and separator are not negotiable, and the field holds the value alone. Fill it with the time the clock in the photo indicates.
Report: 8h21
